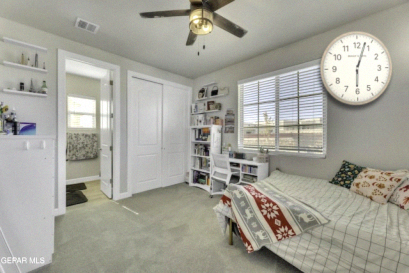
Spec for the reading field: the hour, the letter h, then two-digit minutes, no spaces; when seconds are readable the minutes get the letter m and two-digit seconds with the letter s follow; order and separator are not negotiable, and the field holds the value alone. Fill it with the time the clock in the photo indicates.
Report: 6h03
